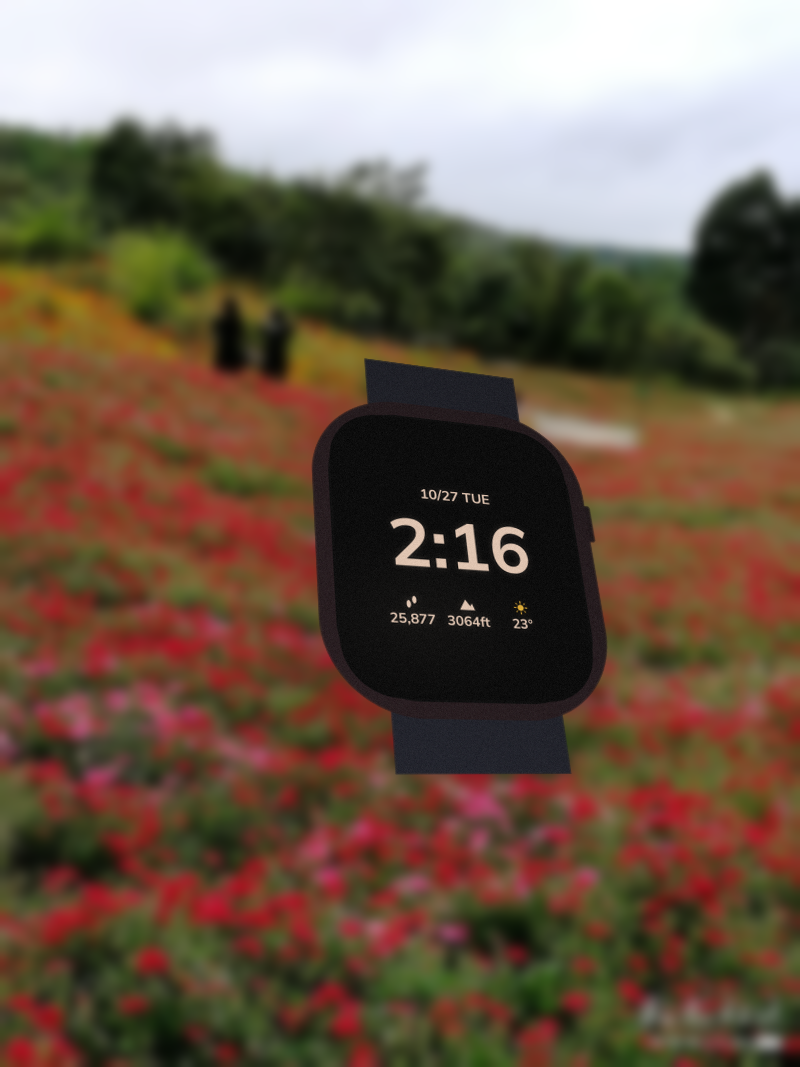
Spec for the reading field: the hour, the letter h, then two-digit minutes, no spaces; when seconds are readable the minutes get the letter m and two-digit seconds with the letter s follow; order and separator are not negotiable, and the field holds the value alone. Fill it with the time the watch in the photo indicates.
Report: 2h16
